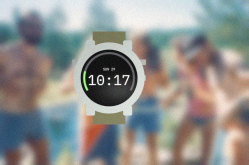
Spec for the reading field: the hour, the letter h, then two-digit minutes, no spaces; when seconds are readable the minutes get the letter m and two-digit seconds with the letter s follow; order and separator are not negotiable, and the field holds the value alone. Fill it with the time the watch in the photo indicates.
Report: 10h17
